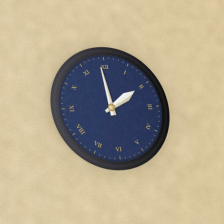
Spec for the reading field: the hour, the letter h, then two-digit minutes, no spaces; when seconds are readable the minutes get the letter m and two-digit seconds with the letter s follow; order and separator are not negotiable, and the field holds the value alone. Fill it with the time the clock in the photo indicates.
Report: 1h59
